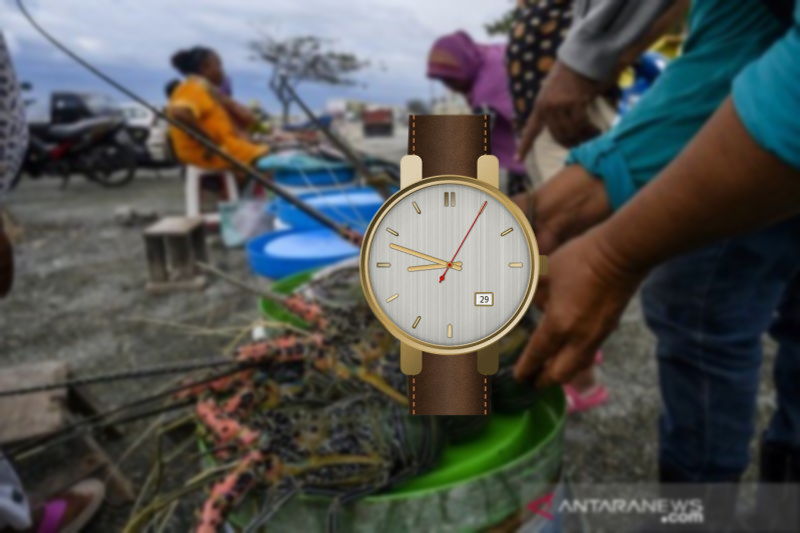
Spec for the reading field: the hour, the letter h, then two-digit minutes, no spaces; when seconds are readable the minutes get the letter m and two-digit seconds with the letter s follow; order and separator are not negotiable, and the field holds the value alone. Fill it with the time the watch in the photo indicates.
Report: 8h48m05s
